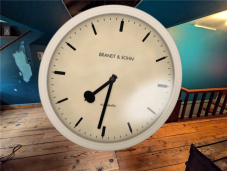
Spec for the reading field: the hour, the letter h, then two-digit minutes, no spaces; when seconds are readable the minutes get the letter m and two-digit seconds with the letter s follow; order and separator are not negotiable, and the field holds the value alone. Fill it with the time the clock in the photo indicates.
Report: 7h31
